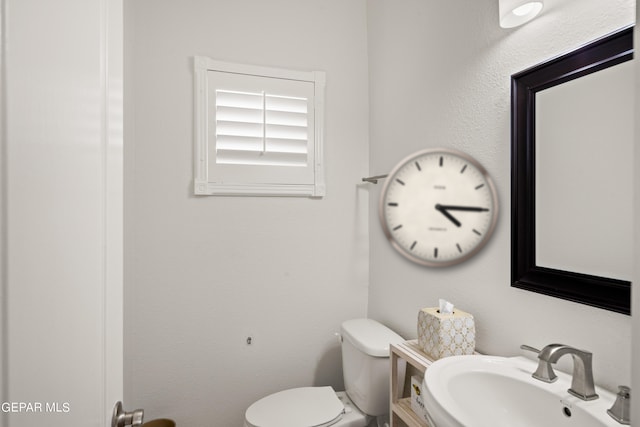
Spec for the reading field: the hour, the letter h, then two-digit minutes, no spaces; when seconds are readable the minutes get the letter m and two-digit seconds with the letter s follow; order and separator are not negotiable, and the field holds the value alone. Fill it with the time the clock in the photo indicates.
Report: 4h15
